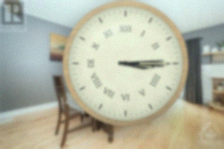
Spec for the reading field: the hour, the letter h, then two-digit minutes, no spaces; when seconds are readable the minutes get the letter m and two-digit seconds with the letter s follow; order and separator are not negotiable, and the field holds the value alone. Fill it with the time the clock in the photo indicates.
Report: 3h15
